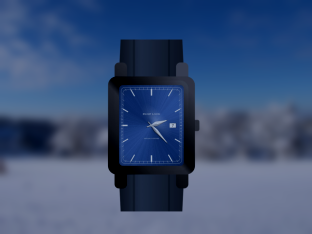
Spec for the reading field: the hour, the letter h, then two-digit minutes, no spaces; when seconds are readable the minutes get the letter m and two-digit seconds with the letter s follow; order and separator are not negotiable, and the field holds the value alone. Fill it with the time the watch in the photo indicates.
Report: 2h23
